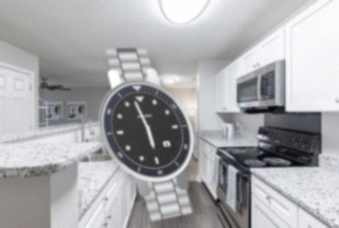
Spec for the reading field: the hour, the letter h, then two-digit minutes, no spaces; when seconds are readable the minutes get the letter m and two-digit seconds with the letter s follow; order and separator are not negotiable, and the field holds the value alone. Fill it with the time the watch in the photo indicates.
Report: 5h58
